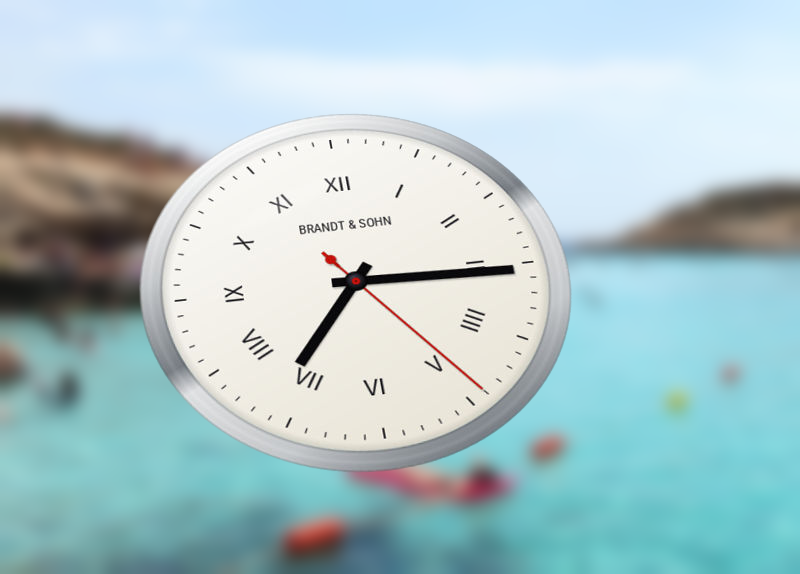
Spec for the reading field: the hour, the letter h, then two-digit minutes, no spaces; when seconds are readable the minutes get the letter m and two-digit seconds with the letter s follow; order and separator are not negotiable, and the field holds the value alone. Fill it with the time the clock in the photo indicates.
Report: 7h15m24s
